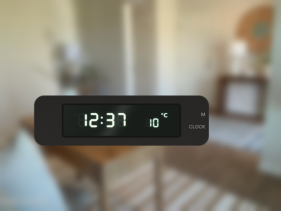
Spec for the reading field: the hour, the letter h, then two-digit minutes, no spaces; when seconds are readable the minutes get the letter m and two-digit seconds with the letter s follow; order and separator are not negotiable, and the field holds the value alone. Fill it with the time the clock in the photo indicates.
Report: 12h37
